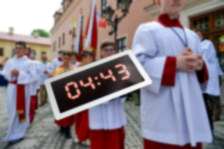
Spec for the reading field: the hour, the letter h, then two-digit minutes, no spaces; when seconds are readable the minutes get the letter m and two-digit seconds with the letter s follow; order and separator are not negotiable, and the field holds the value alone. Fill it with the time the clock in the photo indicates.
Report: 4h43
